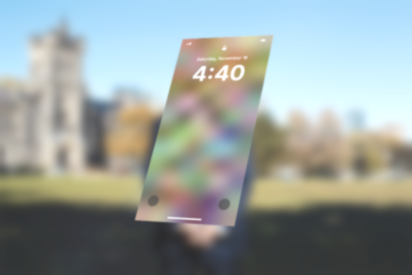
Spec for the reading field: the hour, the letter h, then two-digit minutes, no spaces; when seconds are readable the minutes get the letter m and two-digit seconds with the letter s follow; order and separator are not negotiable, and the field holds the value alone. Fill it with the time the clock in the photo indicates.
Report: 4h40
